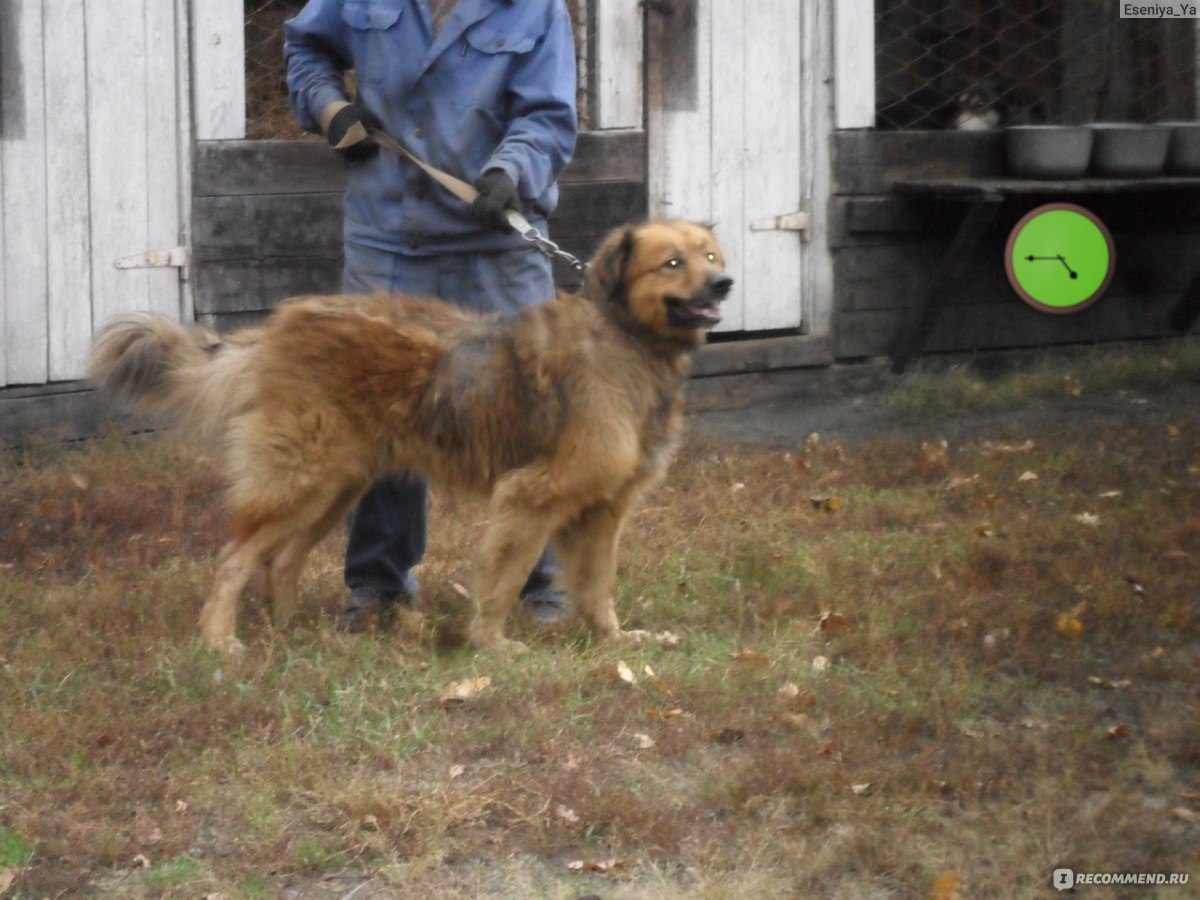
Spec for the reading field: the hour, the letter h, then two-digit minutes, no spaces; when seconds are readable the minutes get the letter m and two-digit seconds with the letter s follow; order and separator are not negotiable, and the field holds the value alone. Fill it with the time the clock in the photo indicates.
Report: 4h45
